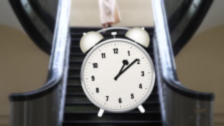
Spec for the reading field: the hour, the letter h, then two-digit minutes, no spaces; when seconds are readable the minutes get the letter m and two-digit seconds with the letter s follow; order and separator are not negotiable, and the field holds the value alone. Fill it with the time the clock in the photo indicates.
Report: 1h09
